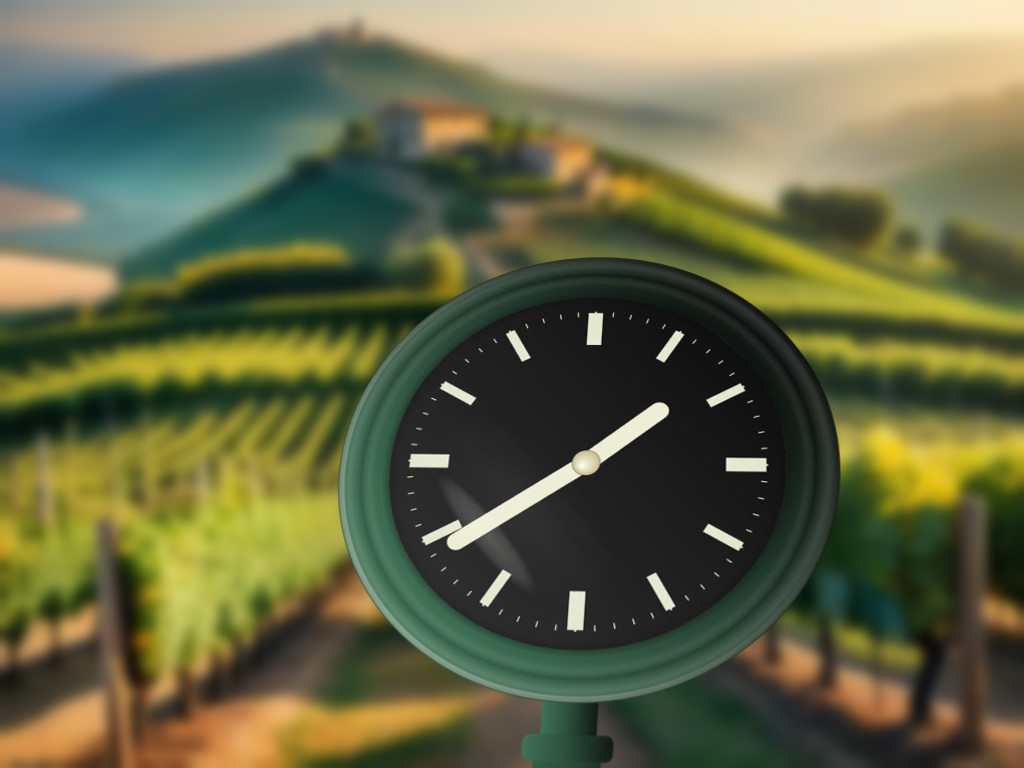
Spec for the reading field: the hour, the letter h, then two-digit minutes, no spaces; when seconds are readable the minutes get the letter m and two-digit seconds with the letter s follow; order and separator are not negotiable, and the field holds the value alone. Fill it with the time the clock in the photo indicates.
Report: 1h39
